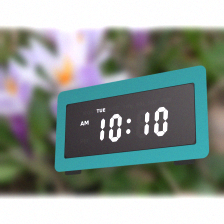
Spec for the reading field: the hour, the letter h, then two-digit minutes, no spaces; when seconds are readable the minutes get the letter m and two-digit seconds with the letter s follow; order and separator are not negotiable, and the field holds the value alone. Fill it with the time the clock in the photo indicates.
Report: 10h10
